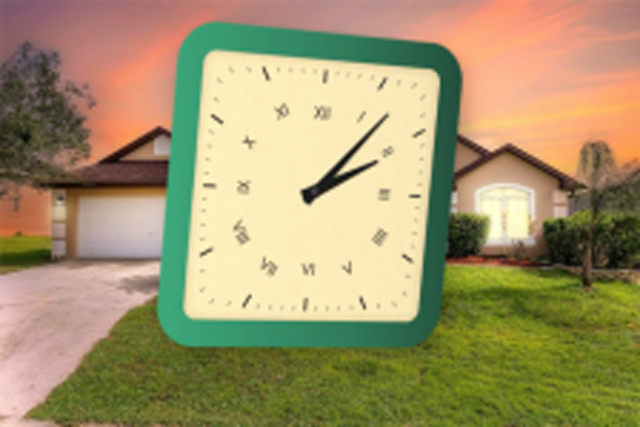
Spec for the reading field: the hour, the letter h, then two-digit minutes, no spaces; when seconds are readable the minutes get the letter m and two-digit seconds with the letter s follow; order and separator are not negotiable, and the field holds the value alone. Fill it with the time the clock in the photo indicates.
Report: 2h07
